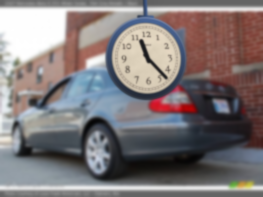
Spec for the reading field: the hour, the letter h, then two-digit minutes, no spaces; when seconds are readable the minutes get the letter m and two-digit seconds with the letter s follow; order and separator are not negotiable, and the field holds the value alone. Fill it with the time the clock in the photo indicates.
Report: 11h23
